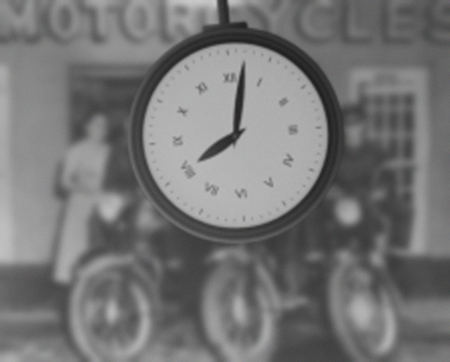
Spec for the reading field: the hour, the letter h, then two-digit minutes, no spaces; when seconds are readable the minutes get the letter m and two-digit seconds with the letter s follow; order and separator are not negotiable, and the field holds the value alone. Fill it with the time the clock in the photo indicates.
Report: 8h02
